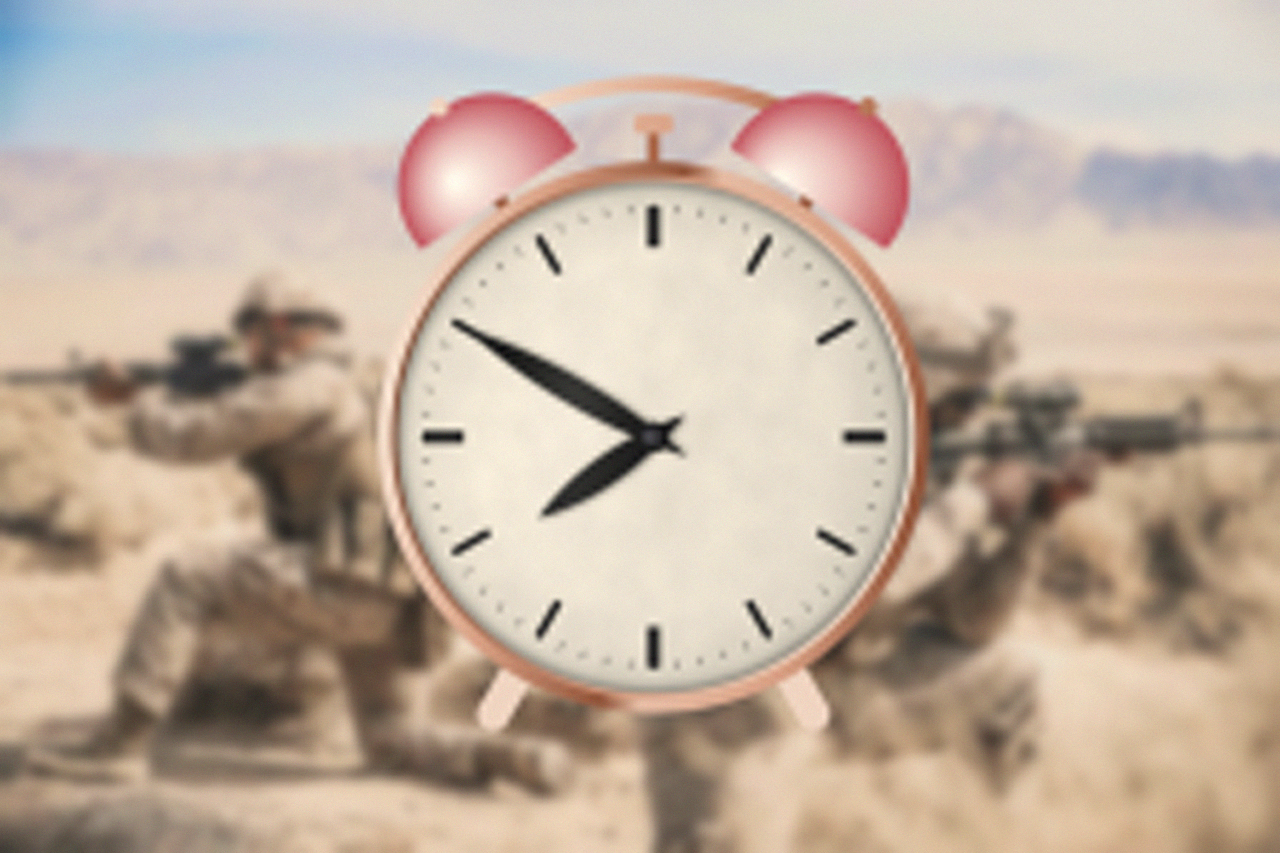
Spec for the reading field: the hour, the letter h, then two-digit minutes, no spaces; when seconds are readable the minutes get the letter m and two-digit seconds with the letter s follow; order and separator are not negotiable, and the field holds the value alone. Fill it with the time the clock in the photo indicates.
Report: 7h50
